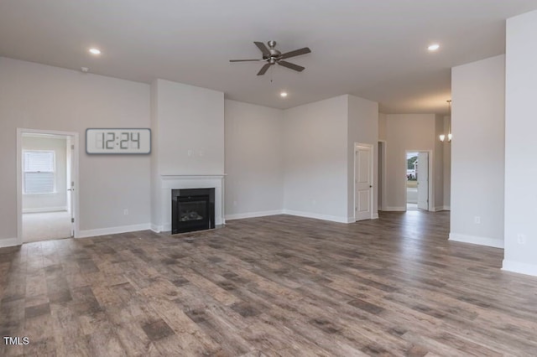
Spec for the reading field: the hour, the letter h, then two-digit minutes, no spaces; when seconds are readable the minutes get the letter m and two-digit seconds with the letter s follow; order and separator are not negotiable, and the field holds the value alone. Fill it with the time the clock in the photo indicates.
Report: 12h24
